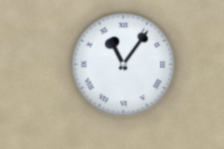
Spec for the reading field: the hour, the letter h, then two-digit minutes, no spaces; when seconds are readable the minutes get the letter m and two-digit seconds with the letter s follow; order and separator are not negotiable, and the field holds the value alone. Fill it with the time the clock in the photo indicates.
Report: 11h06
